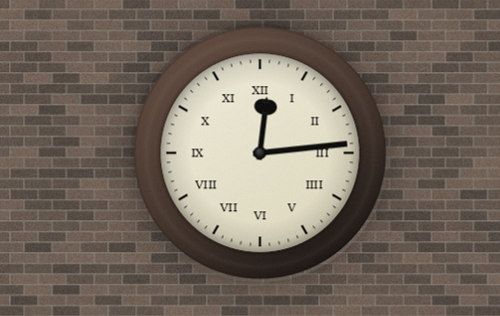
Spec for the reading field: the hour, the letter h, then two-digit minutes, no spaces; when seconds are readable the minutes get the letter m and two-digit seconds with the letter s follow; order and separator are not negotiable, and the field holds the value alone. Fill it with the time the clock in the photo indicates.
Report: 12h14
